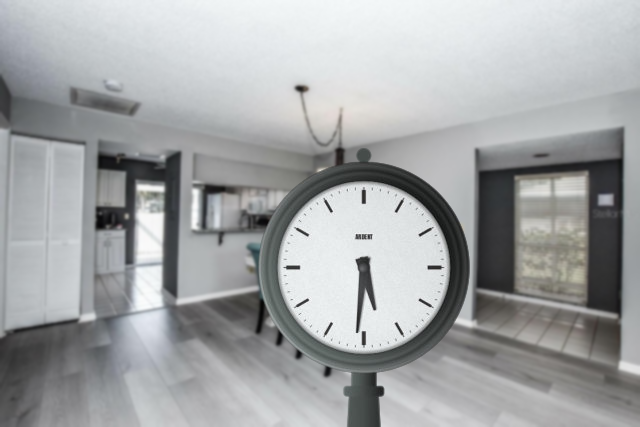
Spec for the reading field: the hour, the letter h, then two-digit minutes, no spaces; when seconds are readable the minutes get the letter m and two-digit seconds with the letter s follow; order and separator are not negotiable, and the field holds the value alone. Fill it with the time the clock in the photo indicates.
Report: 5h31
